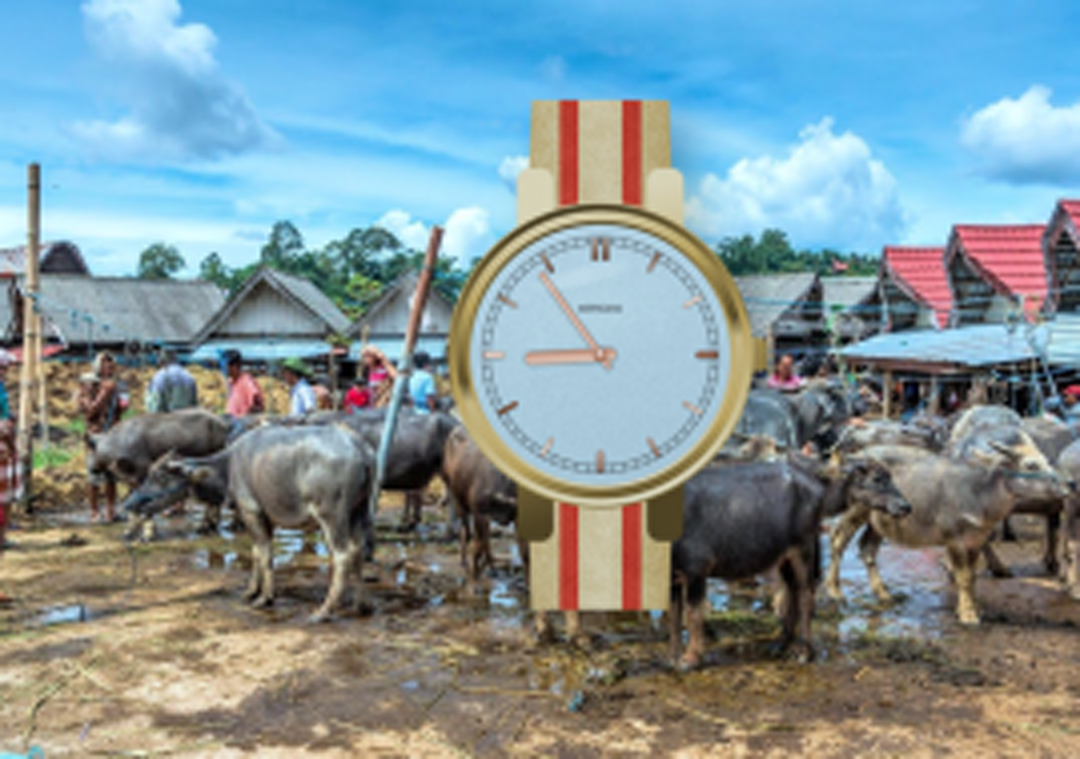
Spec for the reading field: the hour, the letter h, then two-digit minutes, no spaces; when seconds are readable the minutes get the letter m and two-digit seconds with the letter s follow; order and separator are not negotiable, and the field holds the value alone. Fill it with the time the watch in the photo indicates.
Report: 8h54
